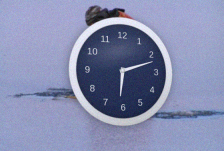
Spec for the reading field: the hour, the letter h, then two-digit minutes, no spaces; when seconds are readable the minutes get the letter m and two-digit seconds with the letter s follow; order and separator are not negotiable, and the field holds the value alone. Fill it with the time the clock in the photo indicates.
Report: 6h12
